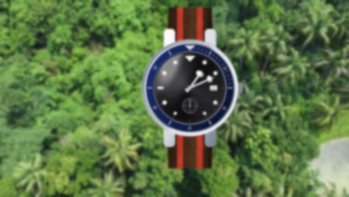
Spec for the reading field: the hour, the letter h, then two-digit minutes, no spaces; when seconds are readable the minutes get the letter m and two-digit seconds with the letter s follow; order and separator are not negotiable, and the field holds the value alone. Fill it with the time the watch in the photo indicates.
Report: 1h11
